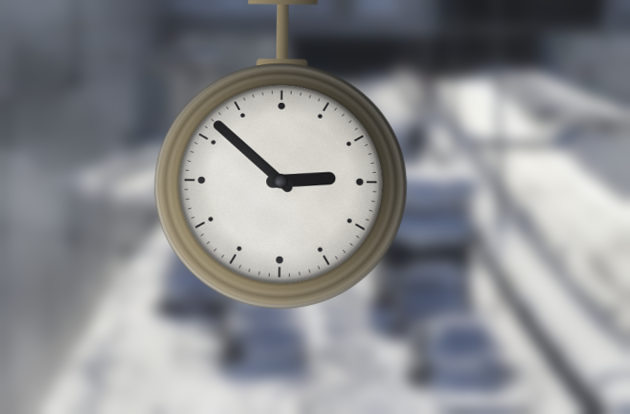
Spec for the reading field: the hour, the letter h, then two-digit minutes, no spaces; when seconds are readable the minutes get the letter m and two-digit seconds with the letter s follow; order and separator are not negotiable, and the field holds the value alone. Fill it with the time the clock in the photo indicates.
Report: 2h52
